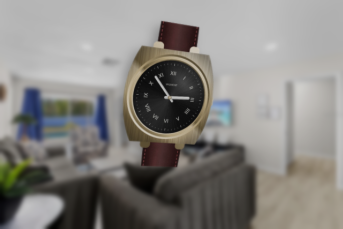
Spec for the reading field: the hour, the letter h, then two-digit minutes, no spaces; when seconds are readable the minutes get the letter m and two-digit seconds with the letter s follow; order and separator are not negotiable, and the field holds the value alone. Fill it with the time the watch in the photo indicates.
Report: 2h53
